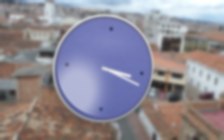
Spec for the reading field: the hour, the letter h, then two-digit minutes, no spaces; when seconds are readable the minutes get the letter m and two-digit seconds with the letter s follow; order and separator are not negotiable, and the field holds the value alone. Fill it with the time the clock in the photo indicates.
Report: 3h18
